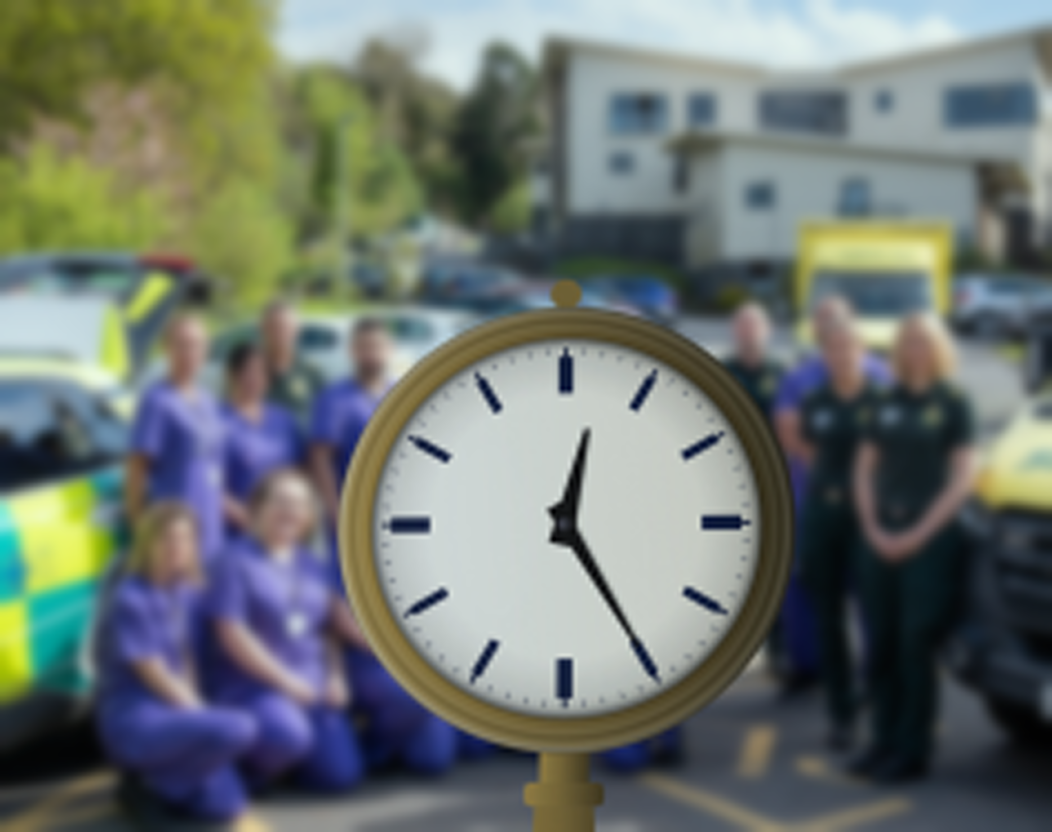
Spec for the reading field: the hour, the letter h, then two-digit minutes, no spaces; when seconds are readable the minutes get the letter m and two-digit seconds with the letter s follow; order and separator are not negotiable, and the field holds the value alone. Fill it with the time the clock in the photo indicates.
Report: 12h25
